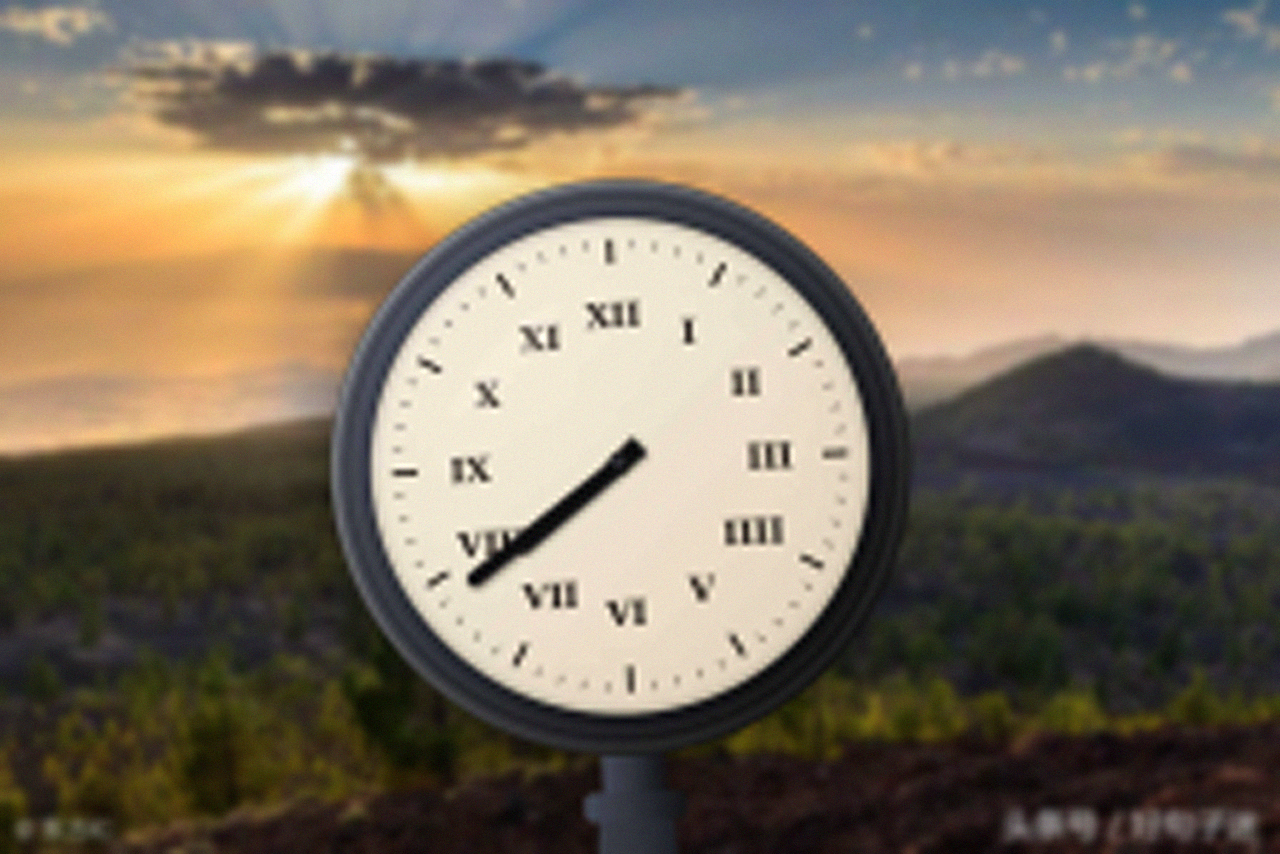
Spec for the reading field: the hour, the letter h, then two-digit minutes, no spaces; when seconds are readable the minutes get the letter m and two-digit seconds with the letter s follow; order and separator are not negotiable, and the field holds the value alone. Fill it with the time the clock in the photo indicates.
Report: 7h39
